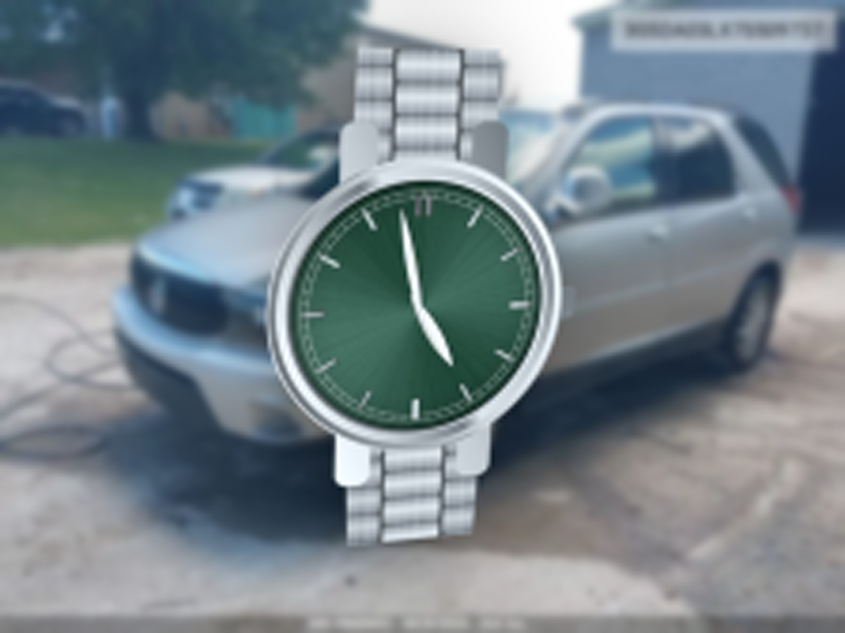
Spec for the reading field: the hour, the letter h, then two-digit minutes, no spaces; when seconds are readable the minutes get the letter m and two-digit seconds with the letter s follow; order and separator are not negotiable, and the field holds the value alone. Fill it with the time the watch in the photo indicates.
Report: 4h58
